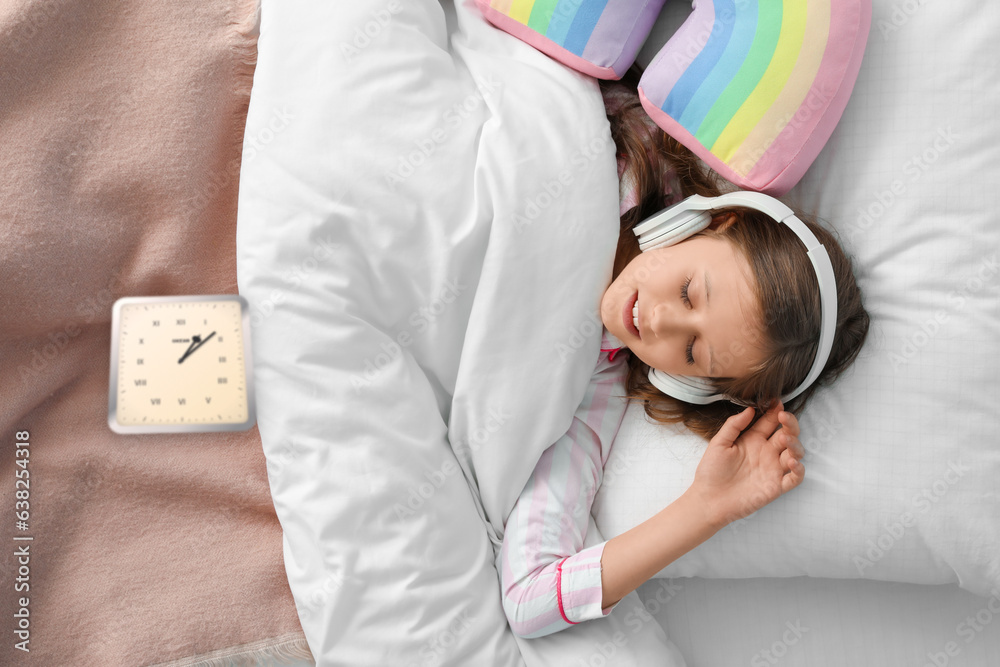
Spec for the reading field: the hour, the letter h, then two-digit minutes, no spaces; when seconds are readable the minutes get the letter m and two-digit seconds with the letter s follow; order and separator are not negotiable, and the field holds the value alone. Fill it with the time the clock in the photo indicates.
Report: 1h08
